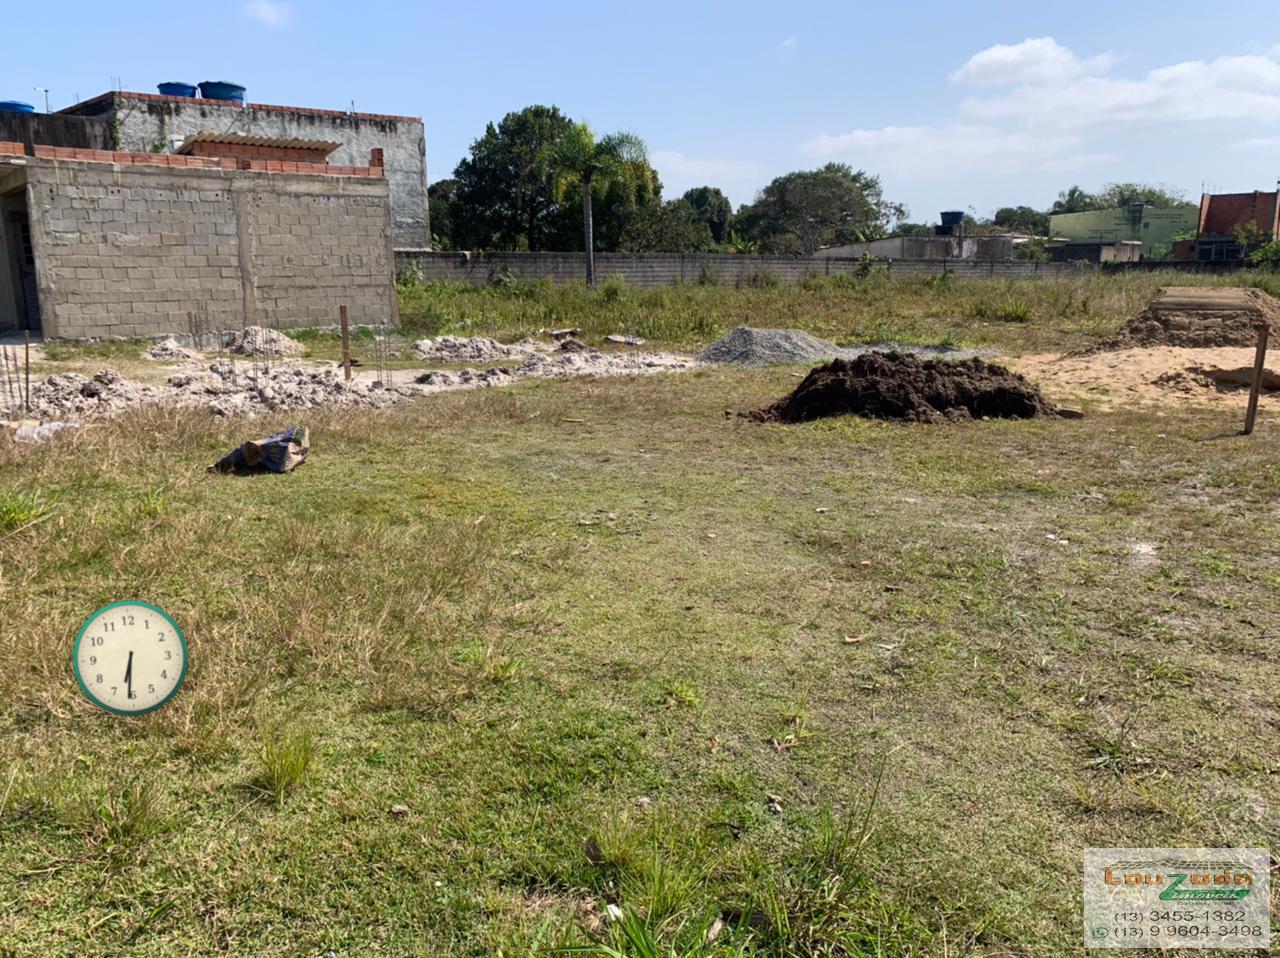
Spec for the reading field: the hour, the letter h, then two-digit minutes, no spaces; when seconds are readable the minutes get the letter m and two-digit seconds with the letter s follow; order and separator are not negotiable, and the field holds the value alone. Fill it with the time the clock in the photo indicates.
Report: 6h31
